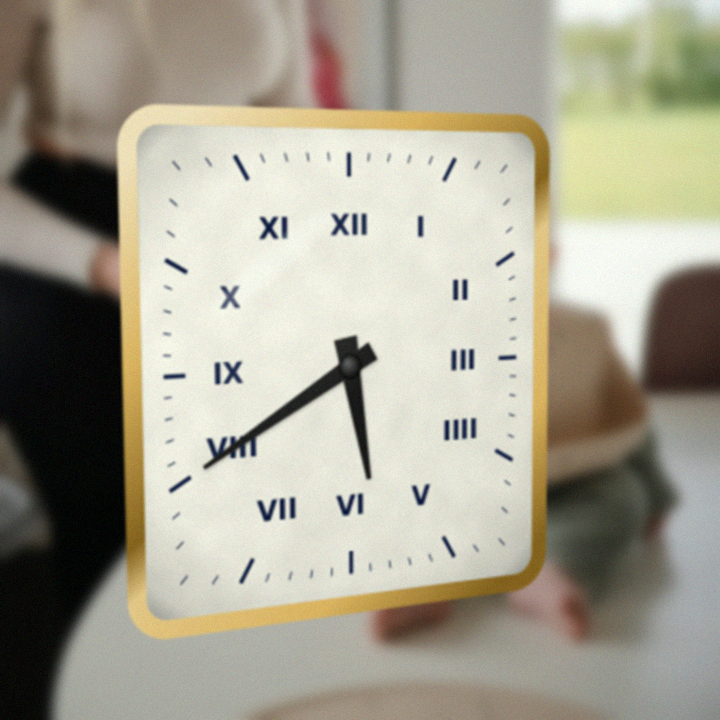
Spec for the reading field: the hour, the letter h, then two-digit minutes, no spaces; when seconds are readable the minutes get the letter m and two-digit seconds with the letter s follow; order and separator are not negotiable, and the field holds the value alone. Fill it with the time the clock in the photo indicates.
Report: 5h40
